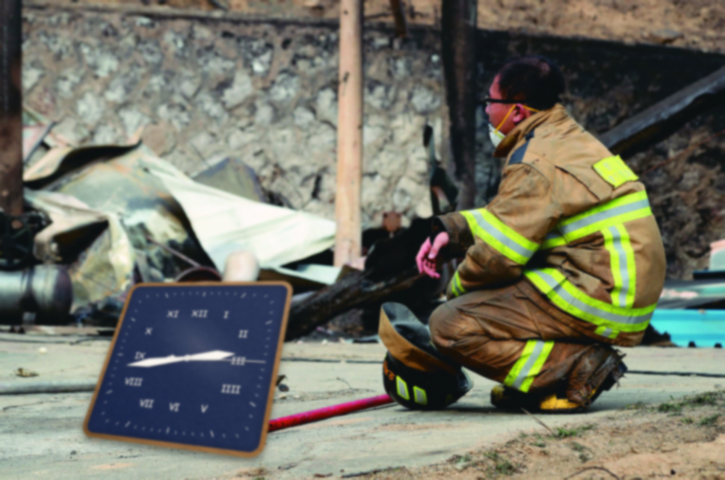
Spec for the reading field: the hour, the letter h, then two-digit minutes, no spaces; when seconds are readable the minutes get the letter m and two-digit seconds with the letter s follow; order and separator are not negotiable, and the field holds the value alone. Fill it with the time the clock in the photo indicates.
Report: 2h43m15s
